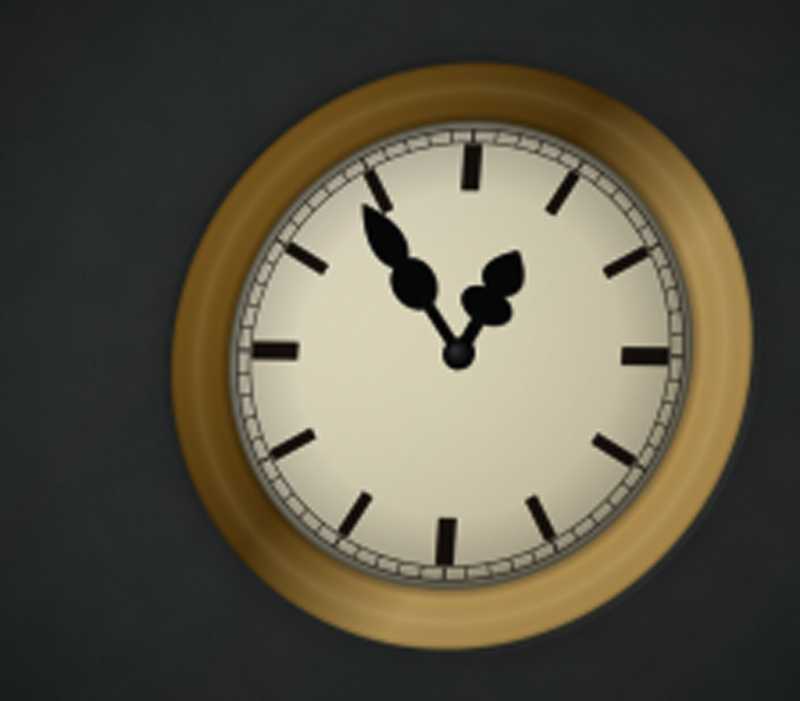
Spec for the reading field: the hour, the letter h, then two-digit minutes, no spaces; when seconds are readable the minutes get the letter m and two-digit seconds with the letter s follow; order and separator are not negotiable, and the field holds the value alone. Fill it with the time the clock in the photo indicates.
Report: 12h54
